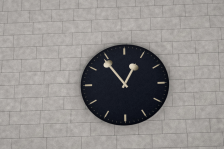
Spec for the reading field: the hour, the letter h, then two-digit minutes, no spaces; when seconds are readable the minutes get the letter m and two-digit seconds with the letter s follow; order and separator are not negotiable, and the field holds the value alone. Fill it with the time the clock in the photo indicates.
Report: 12h54
